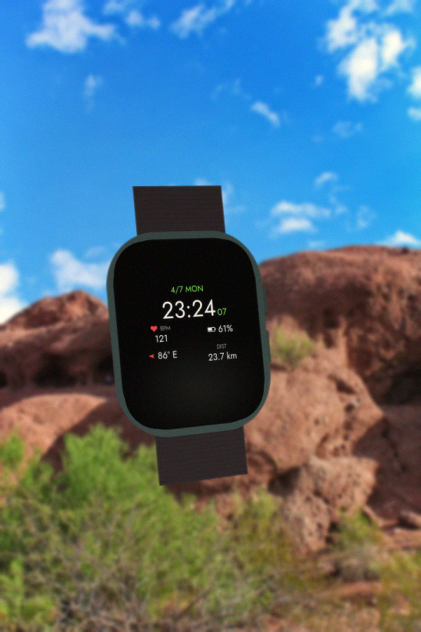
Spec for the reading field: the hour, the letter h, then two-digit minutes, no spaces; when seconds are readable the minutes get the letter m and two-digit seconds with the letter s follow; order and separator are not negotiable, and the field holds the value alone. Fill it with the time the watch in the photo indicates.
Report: 23h24m07s
